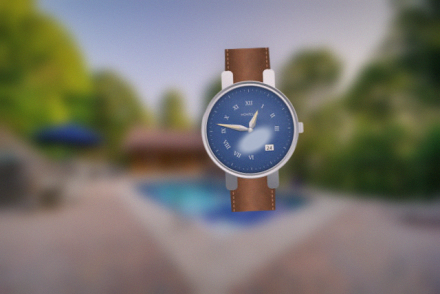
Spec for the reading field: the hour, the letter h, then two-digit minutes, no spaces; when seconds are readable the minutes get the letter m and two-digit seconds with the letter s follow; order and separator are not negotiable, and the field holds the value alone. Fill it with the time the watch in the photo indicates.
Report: 12h47
